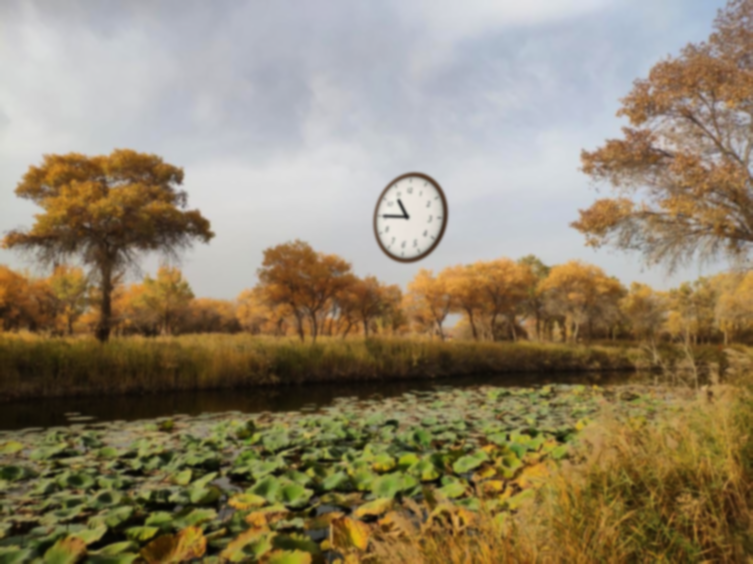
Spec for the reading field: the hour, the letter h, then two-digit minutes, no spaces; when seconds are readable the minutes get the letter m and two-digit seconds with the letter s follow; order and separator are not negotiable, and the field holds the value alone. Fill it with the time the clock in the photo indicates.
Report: 10h45
